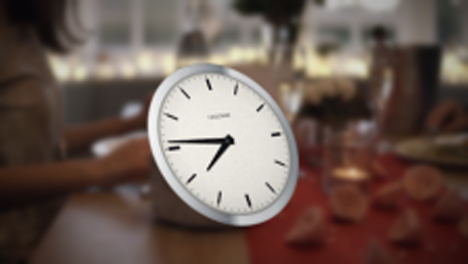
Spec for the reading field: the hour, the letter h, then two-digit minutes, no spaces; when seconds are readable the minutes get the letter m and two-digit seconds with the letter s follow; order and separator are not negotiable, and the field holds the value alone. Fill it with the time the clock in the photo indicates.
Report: 7h46
